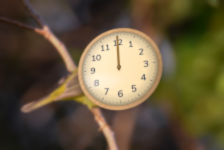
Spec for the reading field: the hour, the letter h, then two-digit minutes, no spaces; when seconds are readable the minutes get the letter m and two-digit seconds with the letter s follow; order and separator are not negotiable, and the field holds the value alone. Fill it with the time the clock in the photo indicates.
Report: 12h00
